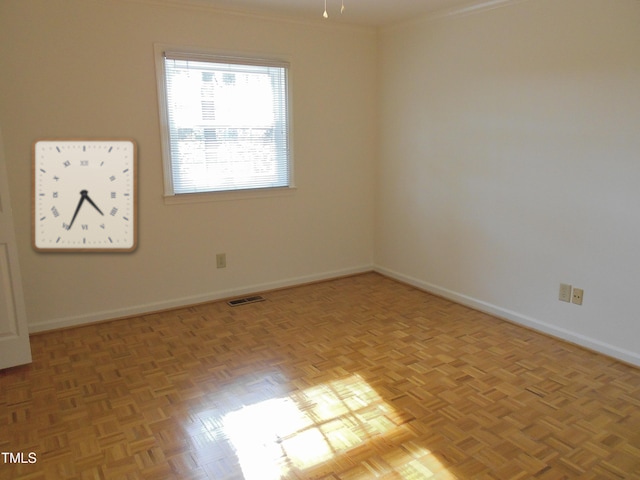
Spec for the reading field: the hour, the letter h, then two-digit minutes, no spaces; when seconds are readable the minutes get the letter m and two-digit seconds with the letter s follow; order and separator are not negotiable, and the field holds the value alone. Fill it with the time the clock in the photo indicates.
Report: 4h34
